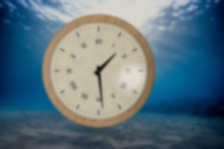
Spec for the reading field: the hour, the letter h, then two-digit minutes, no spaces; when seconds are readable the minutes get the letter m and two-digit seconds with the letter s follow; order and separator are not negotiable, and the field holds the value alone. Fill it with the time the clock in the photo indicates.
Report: 1h29
